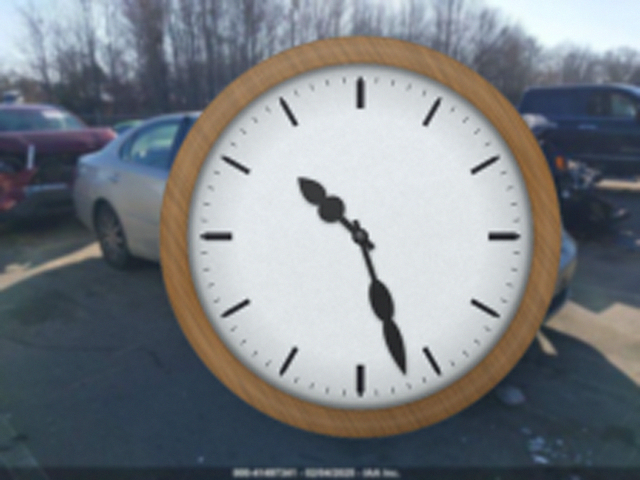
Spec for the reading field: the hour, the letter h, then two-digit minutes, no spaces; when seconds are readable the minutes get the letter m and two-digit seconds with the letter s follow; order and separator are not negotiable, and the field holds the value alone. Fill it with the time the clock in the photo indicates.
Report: 10h27
